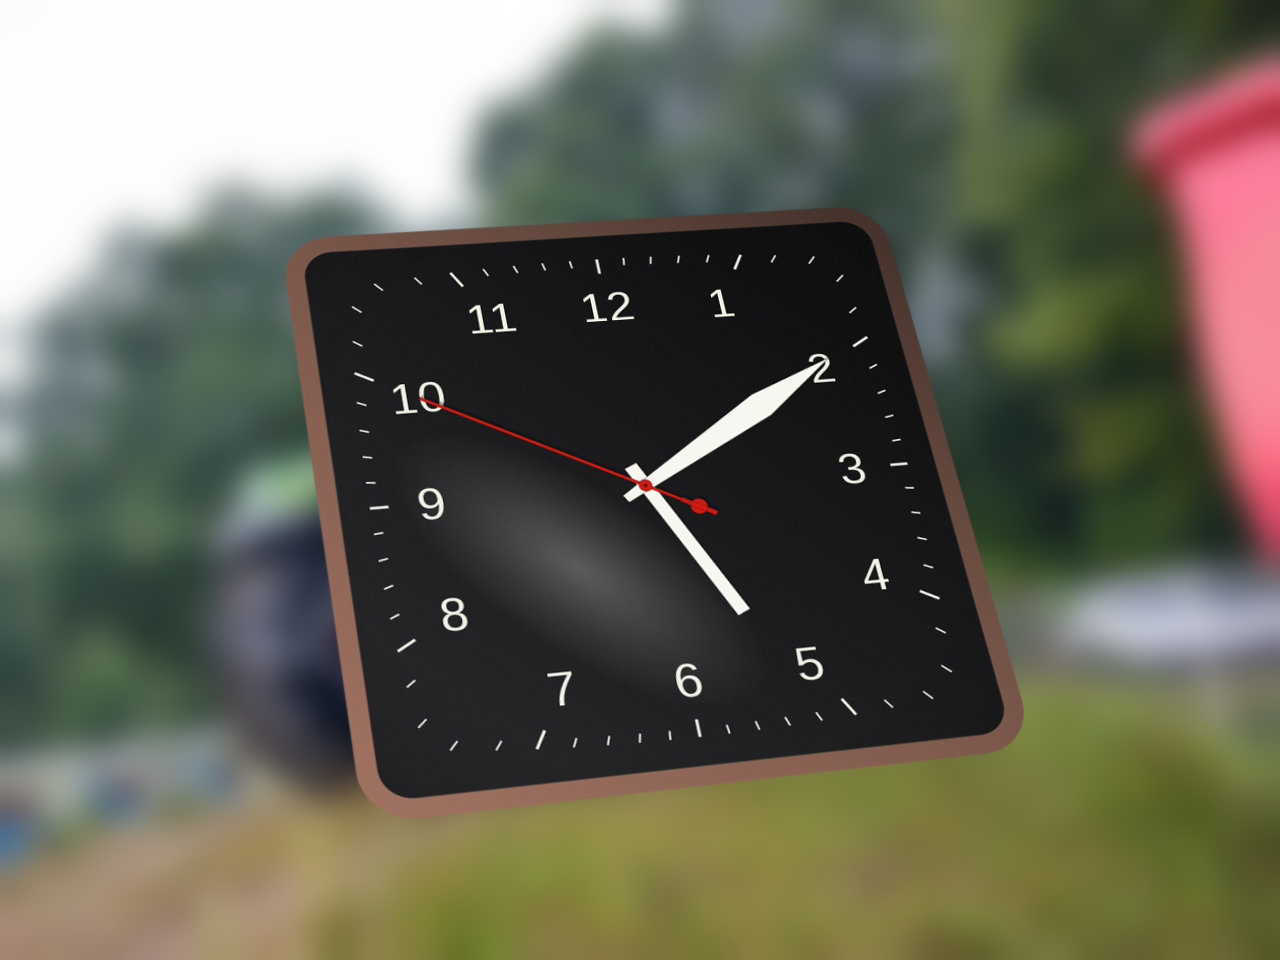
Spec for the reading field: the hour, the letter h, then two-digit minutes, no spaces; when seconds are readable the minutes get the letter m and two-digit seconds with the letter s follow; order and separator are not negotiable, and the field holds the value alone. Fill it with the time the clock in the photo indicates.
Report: 5h09m50s
